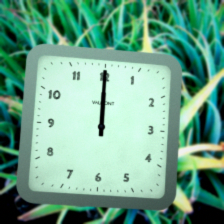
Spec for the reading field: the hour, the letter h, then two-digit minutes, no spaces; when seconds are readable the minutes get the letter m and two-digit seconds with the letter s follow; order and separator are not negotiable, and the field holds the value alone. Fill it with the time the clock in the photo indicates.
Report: 12h00
